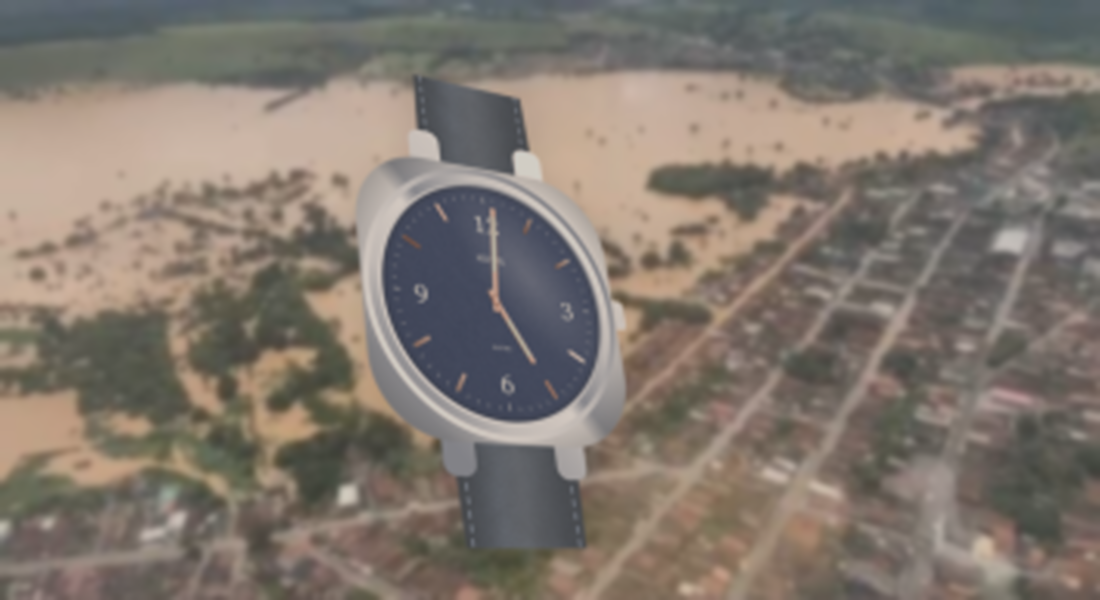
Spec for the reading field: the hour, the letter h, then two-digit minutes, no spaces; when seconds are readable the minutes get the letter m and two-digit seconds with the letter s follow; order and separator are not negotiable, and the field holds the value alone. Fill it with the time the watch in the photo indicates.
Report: 5h01
